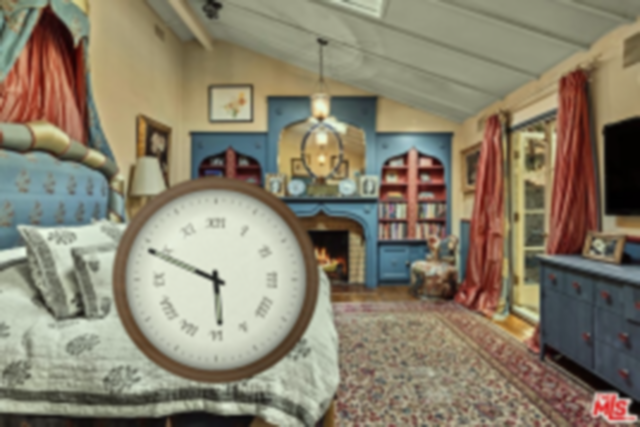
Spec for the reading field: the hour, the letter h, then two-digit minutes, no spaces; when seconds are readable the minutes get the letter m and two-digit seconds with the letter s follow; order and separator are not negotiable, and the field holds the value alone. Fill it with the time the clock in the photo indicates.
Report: 5h49
